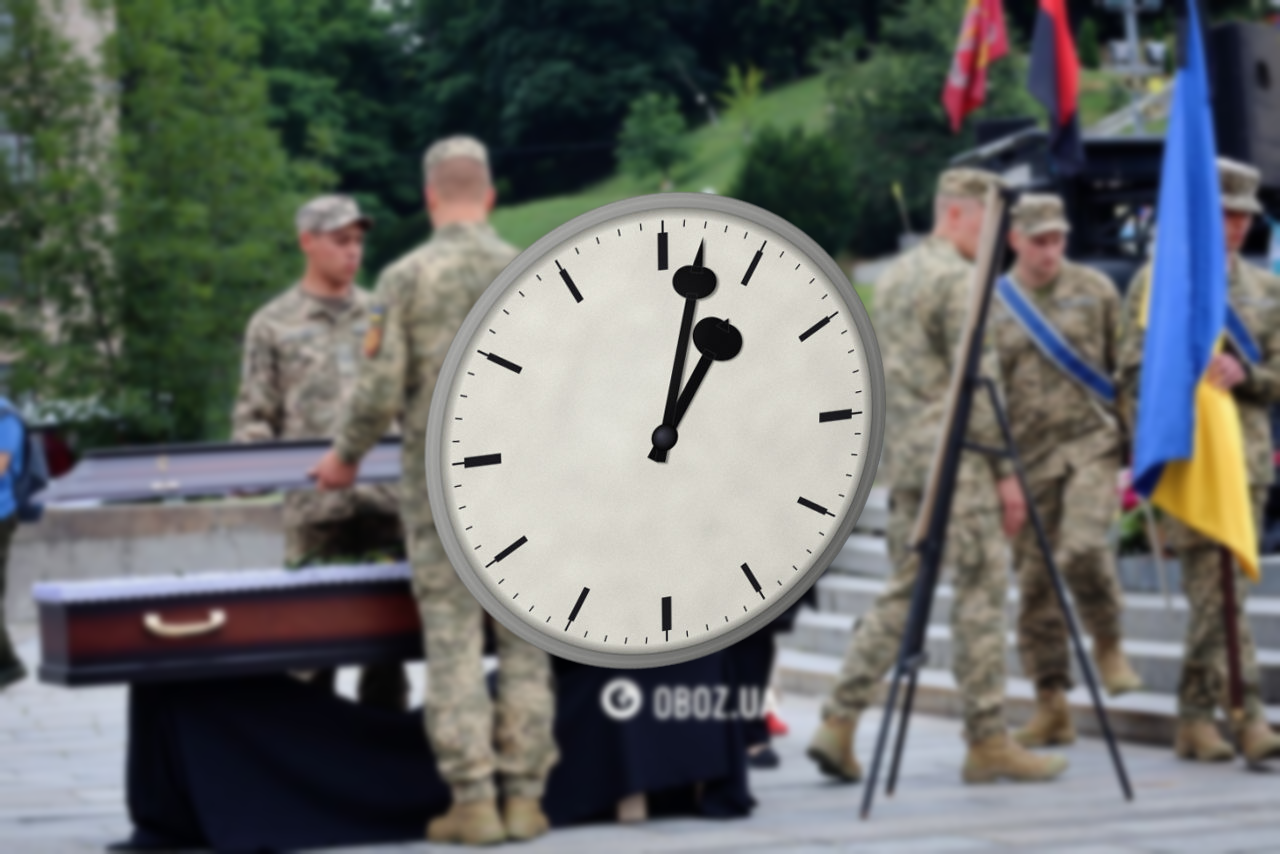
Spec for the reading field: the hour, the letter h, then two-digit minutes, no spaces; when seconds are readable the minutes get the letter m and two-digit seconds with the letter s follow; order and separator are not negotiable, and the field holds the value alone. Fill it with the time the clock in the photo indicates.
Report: 1h02
